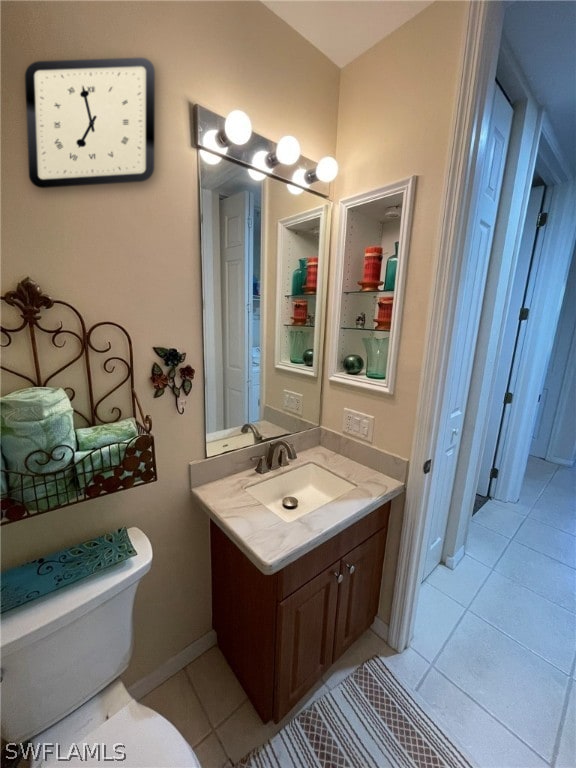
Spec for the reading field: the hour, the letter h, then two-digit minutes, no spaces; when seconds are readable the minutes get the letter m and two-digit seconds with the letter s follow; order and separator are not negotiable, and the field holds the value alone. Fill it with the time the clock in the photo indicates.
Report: 6h58
